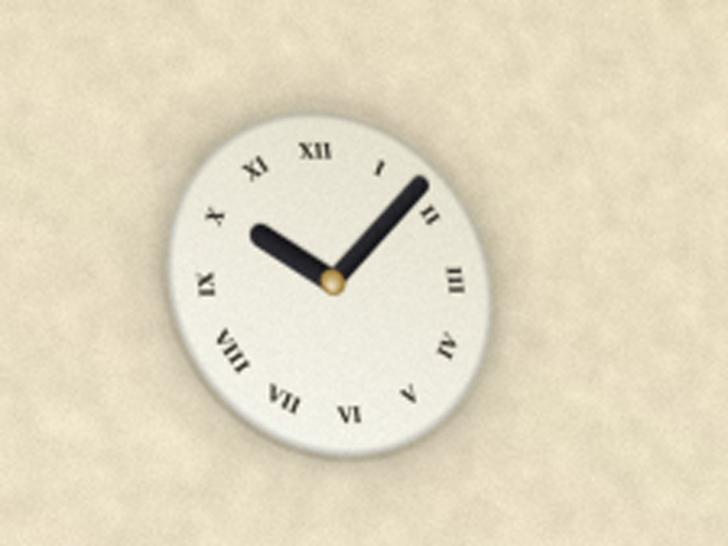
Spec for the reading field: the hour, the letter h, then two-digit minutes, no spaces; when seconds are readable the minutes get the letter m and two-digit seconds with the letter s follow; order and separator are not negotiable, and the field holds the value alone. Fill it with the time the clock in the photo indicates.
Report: 10h08
